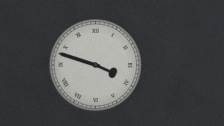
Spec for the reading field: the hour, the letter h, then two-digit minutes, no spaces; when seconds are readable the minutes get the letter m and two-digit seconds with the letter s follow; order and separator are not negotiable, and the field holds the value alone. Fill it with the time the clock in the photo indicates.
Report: 3h48
